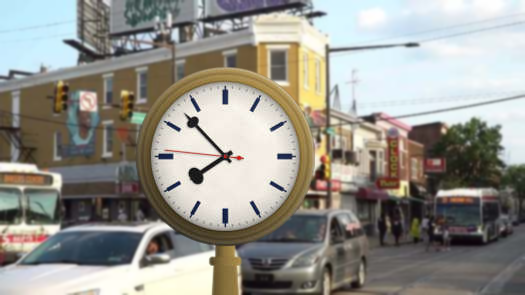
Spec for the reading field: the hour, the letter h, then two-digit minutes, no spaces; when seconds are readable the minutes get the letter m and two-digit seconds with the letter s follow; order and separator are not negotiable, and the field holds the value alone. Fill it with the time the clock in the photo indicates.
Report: 7h52m46s
